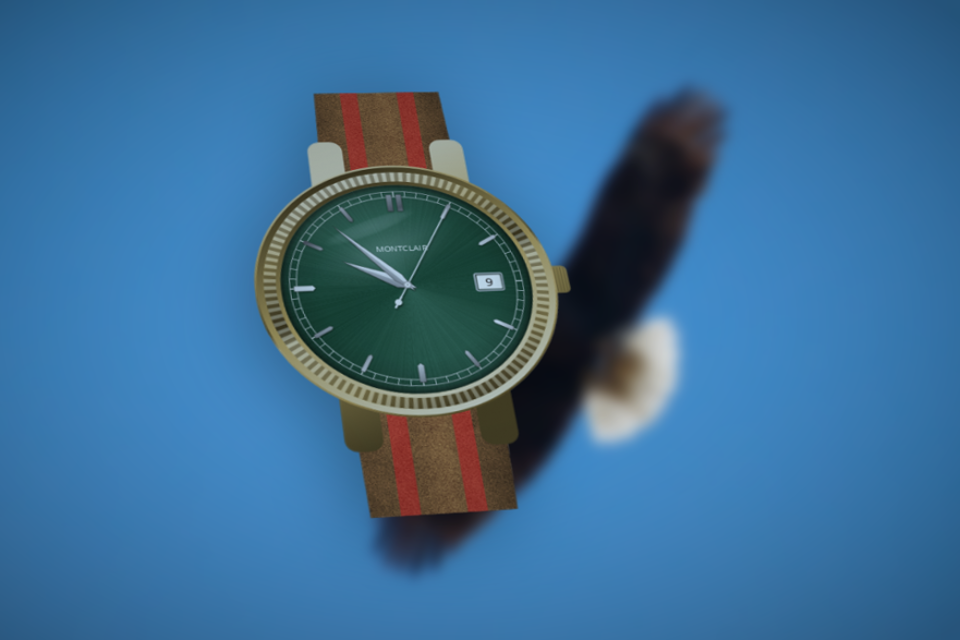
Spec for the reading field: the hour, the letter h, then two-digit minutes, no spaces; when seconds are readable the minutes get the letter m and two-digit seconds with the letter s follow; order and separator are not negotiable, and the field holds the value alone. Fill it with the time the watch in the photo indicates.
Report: 9h53m05s
